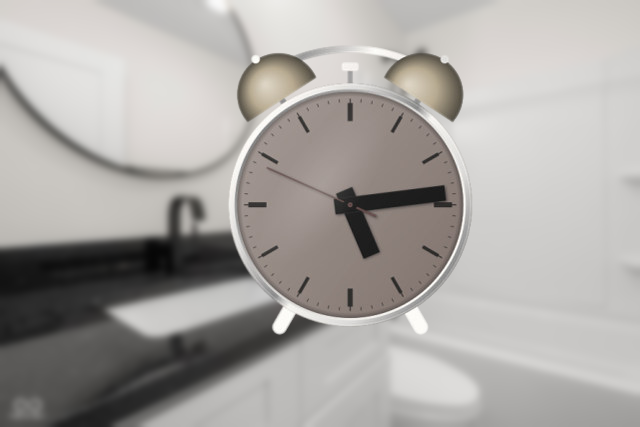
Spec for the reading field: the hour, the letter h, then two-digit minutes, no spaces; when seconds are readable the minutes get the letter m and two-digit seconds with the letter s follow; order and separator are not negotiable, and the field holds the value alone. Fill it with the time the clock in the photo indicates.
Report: 5h13m49s
